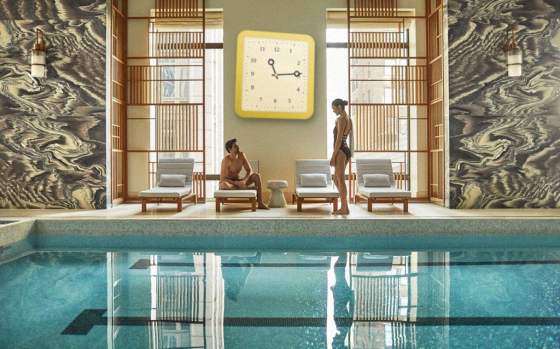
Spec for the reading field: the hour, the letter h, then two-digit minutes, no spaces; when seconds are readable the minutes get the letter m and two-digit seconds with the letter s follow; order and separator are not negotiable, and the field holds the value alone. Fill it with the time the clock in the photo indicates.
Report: 11h14
